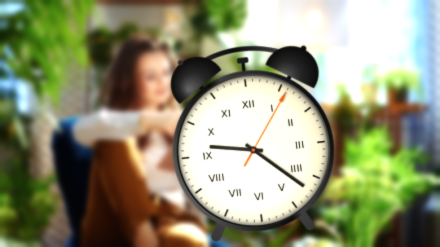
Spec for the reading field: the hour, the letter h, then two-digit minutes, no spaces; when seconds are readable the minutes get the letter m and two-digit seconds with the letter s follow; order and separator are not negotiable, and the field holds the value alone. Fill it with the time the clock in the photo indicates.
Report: 9h22m06s
